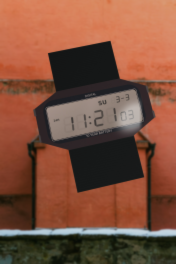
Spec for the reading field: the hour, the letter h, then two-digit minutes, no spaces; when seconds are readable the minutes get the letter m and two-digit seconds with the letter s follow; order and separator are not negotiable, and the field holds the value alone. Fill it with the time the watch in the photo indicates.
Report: 11h21m03s
